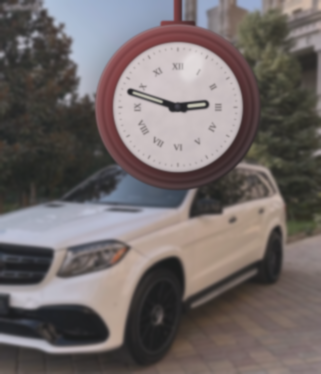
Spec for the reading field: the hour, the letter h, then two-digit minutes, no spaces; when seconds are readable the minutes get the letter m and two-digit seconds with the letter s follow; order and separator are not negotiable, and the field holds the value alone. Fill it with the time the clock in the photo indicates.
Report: 2h48
